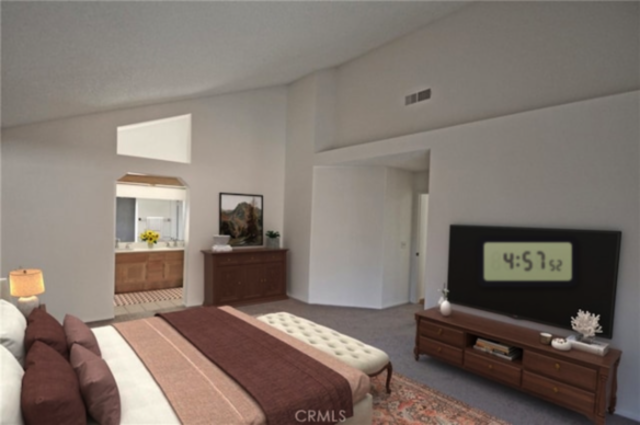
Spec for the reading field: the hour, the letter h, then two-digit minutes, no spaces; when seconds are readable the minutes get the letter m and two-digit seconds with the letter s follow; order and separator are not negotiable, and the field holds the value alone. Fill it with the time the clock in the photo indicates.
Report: 4h57
